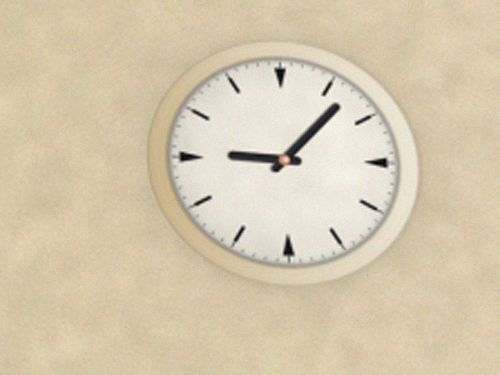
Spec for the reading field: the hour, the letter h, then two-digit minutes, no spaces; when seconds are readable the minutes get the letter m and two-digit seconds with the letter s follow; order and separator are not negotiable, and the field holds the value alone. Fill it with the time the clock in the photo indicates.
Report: 9h07
